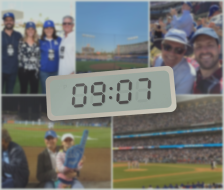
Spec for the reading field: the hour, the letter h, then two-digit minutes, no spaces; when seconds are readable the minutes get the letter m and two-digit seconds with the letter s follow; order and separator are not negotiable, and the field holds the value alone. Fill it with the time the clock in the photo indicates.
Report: 9h07
